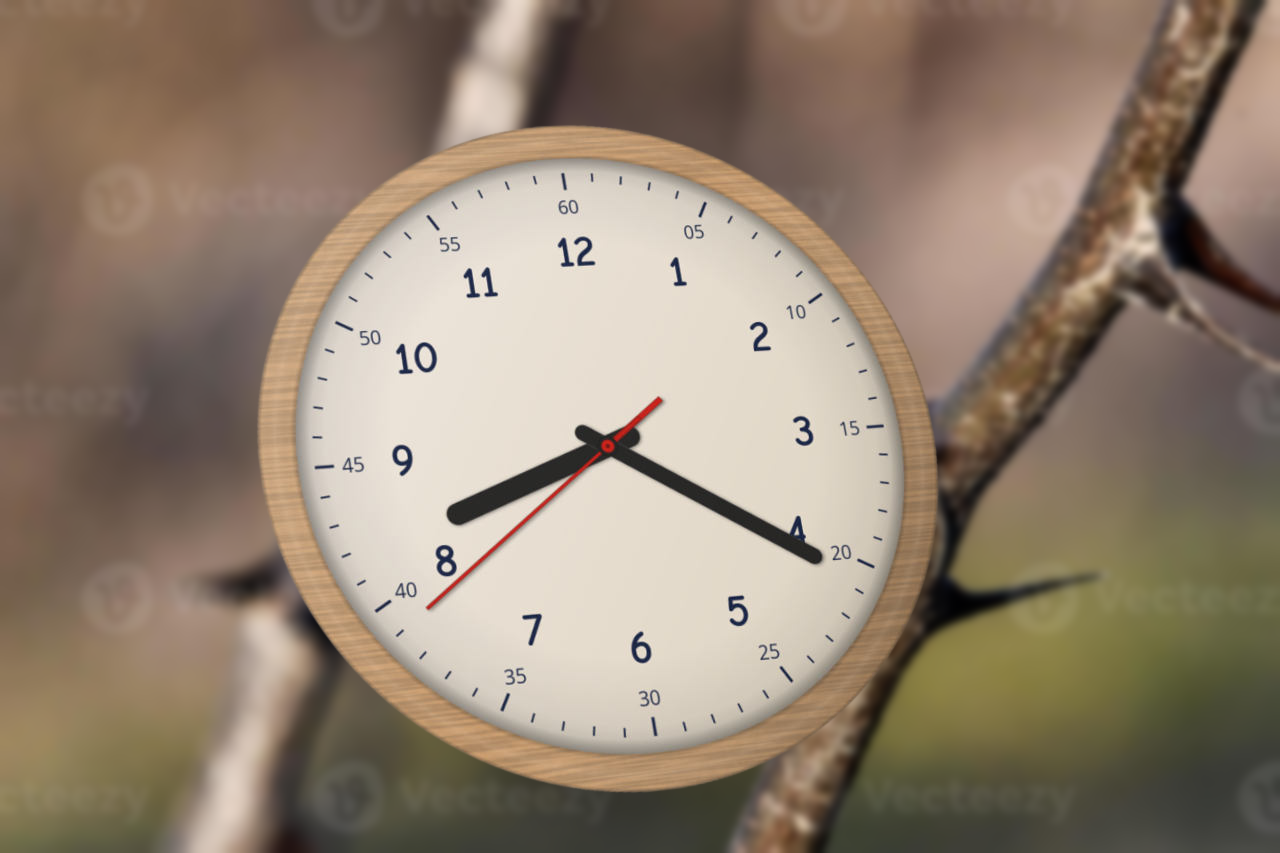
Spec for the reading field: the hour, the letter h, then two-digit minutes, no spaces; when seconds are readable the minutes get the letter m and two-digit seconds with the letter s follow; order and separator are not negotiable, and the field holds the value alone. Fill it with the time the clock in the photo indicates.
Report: 8h20m39s
